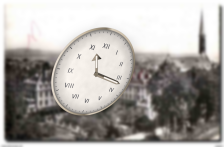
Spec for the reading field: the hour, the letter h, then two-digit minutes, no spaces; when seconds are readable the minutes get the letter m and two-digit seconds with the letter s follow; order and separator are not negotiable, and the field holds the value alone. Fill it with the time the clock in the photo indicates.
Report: 11h17
